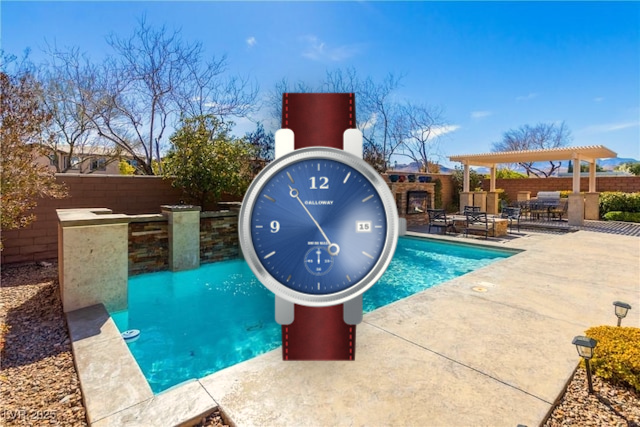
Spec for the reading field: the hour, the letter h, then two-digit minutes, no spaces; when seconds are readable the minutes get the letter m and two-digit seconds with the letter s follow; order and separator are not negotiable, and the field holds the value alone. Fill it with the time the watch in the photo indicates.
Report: 4h54
